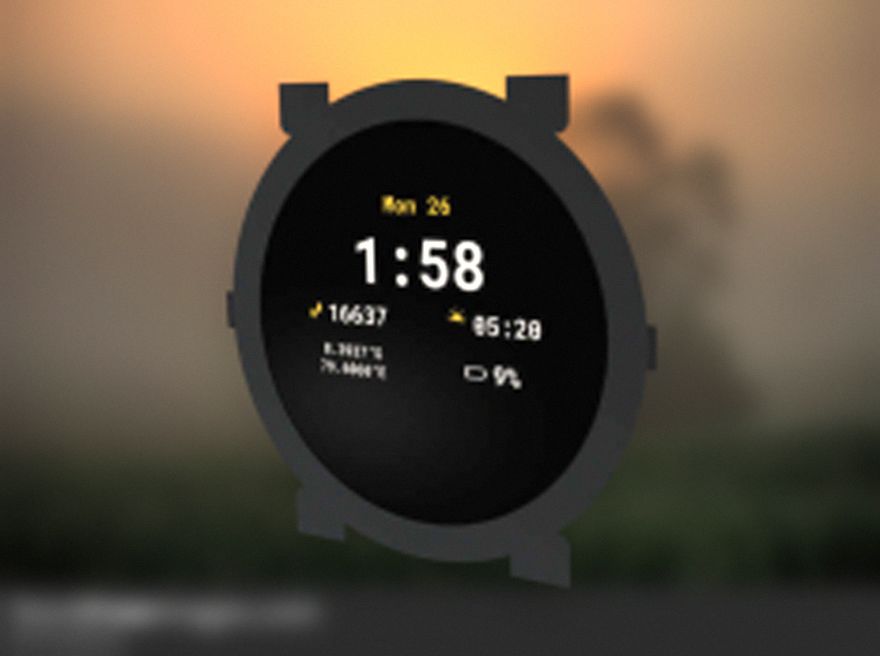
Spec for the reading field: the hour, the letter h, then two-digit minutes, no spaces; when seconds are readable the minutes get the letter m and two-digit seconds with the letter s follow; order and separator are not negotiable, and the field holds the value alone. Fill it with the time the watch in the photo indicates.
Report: 1h58
